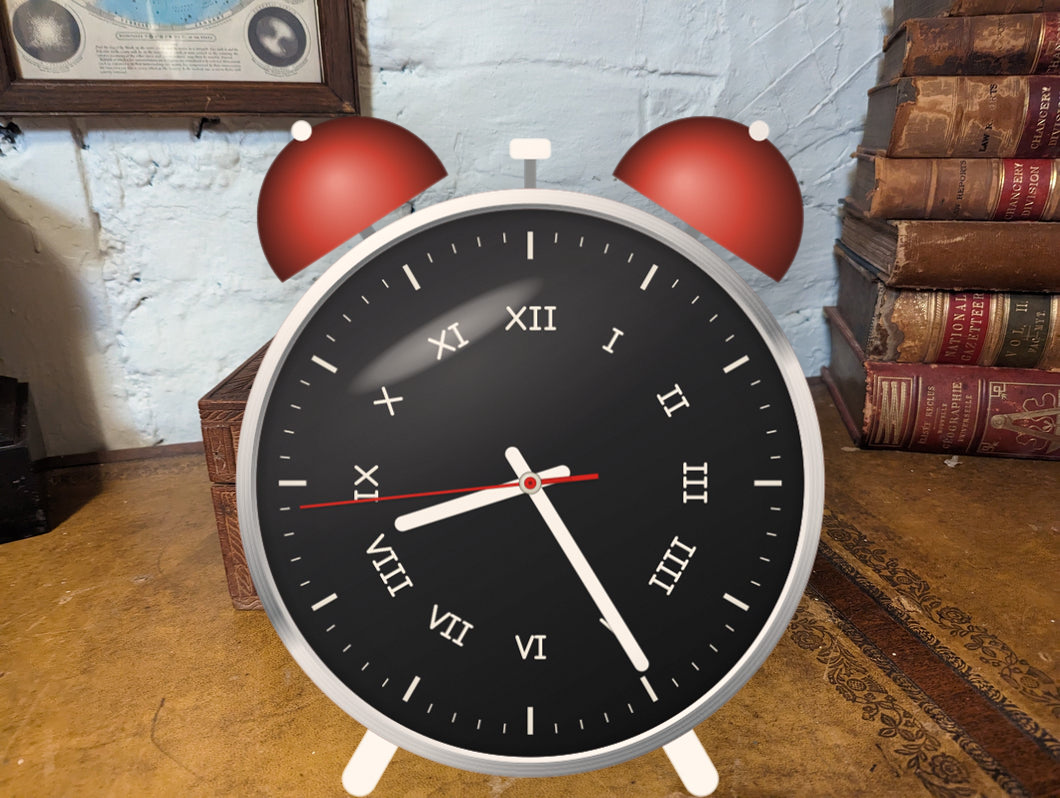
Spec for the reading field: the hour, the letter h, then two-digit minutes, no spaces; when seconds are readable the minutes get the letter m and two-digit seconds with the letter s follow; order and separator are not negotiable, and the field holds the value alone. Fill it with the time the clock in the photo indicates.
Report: 8h24m44s
